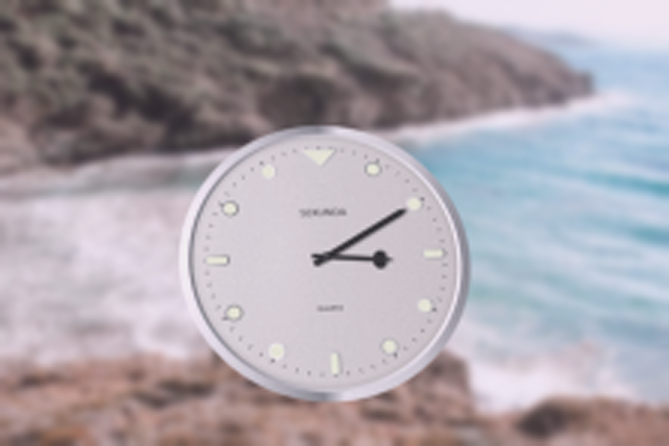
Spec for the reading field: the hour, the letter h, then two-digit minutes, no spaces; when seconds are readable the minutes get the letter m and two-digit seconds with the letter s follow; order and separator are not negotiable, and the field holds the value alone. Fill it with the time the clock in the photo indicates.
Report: 3h10
